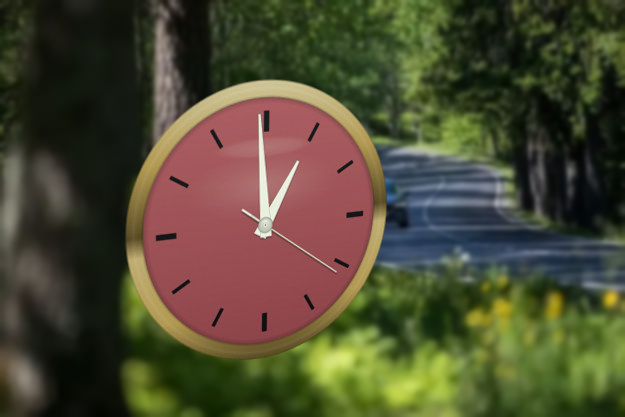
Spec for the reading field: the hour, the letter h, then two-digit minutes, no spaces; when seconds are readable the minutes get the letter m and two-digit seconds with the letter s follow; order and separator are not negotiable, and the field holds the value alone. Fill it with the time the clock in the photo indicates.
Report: 12h59m21s
